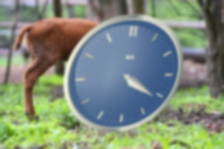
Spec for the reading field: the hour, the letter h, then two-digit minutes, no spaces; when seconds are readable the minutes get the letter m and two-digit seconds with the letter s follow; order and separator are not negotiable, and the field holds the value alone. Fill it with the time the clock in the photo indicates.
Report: 4h21
